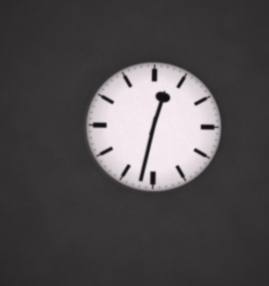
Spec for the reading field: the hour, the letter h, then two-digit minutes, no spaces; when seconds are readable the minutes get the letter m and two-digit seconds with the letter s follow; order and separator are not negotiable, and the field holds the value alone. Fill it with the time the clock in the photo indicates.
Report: 12h32
